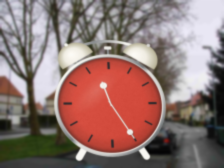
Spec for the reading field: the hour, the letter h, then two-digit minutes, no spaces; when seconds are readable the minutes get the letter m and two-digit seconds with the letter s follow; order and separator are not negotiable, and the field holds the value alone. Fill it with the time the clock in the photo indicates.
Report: 11h25
